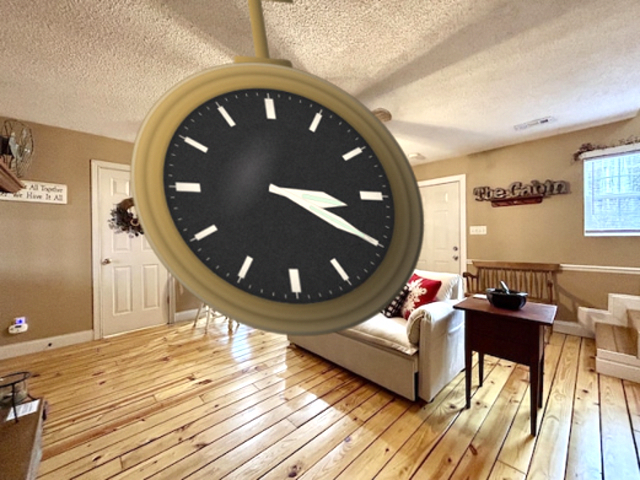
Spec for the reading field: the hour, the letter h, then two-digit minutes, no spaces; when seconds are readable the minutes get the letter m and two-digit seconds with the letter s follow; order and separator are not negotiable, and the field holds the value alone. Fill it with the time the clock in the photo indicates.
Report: 3h20
